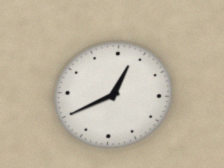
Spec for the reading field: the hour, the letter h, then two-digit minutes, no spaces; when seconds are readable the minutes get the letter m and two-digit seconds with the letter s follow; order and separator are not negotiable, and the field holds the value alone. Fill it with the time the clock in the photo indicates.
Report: 12h40
